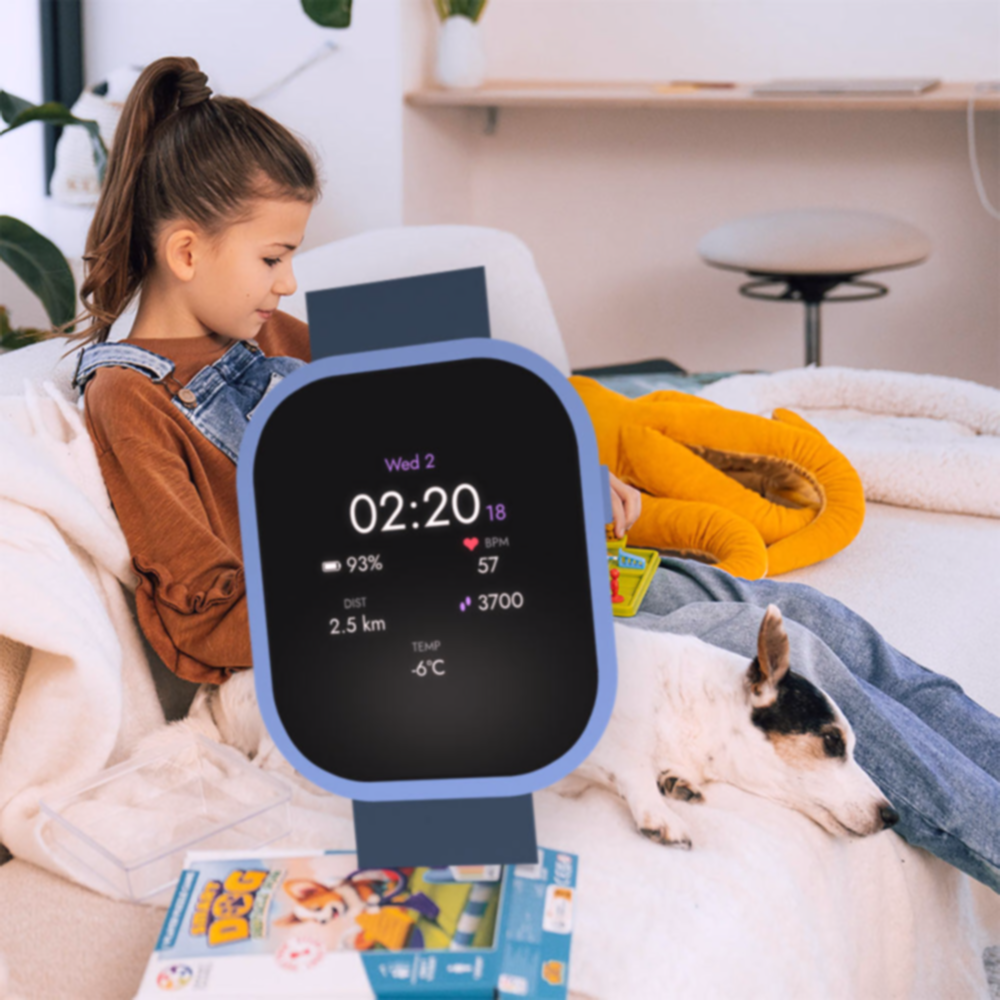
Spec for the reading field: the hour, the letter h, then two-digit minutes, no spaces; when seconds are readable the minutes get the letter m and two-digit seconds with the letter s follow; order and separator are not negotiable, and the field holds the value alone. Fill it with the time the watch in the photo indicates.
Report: 2h20m18s
